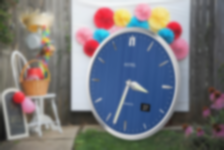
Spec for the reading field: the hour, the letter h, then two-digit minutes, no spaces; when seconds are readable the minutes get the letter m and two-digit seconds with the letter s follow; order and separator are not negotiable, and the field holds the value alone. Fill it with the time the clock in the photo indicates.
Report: 3h33
